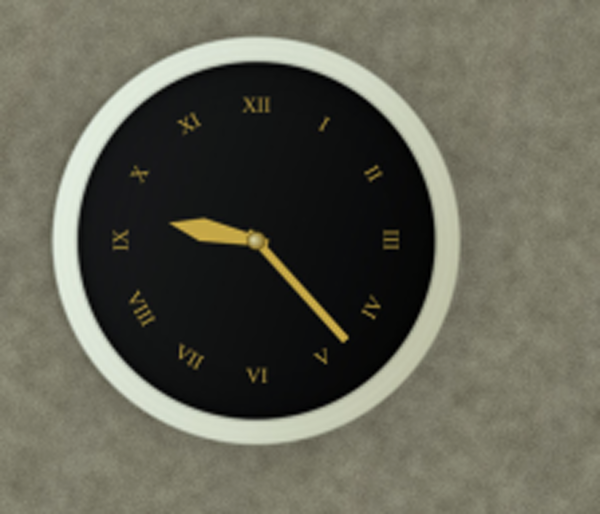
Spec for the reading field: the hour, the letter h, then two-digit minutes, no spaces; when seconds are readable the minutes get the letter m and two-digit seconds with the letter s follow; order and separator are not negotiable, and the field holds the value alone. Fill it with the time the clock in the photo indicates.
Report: 9h23
